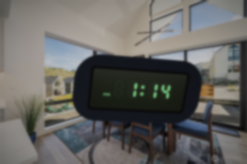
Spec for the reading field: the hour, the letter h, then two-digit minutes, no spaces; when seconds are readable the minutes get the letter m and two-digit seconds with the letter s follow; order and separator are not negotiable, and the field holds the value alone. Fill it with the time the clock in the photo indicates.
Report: 1h14
